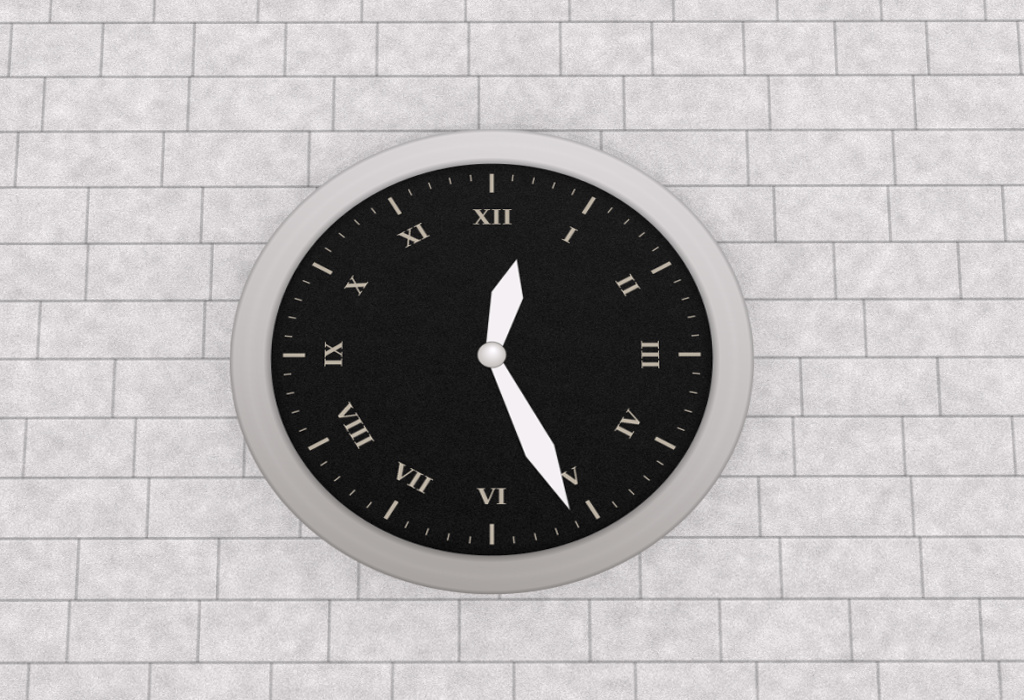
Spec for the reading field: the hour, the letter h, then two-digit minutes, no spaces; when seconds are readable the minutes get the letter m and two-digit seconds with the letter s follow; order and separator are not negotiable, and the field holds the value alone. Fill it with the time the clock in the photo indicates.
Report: 12h26
